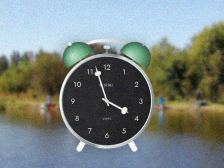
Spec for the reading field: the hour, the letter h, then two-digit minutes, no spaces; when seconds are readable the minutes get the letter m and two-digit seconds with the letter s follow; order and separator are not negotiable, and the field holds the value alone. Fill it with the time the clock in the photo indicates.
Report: 3h57
